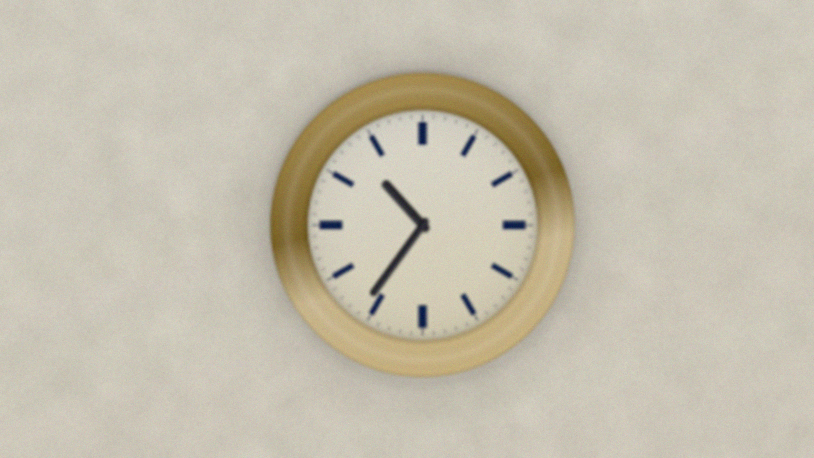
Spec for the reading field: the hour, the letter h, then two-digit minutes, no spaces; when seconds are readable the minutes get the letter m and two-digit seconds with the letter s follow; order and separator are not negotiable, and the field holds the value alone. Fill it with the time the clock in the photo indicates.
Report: 10h36
